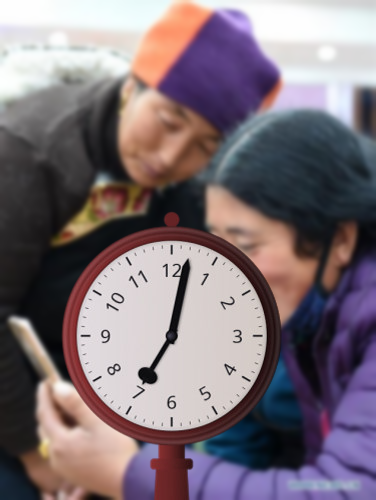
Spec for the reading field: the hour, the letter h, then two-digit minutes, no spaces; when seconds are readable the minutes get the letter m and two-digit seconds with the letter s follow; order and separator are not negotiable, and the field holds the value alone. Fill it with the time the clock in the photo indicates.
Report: 7h02
